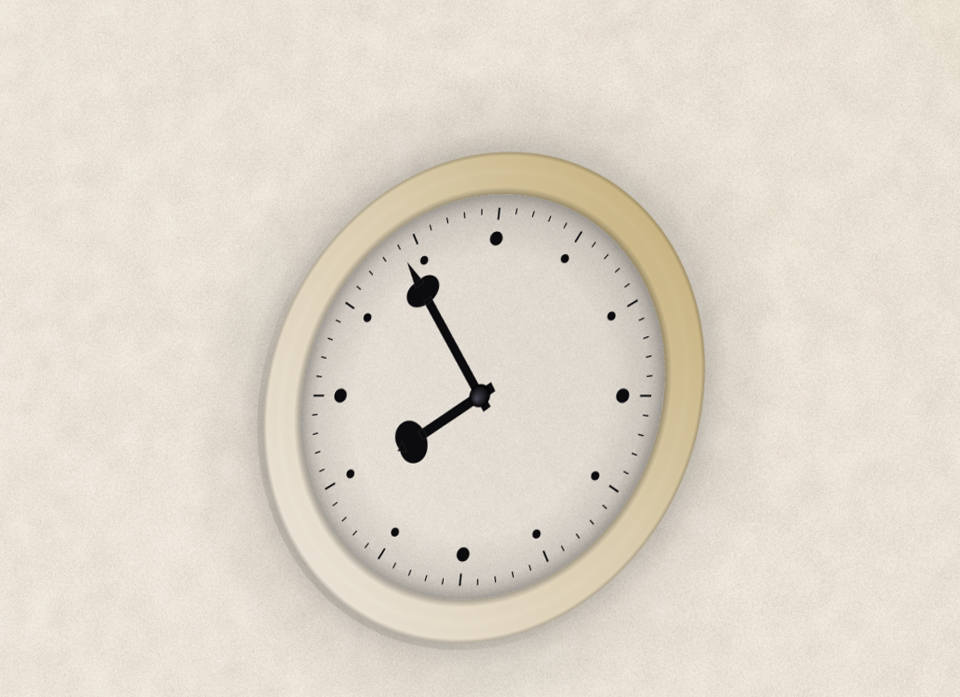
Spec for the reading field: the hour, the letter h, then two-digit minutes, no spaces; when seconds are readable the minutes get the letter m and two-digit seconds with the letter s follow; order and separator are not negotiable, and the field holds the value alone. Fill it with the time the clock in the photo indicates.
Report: 7h54
